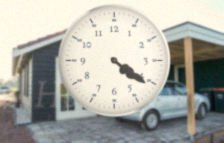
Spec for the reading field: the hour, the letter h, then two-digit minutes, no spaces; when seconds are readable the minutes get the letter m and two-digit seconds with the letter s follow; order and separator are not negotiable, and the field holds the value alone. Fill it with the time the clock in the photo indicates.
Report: 4h21
